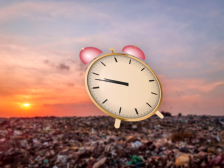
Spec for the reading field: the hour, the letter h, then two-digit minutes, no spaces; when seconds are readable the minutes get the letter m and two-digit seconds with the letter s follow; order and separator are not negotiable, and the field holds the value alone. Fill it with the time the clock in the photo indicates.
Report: 9h48
